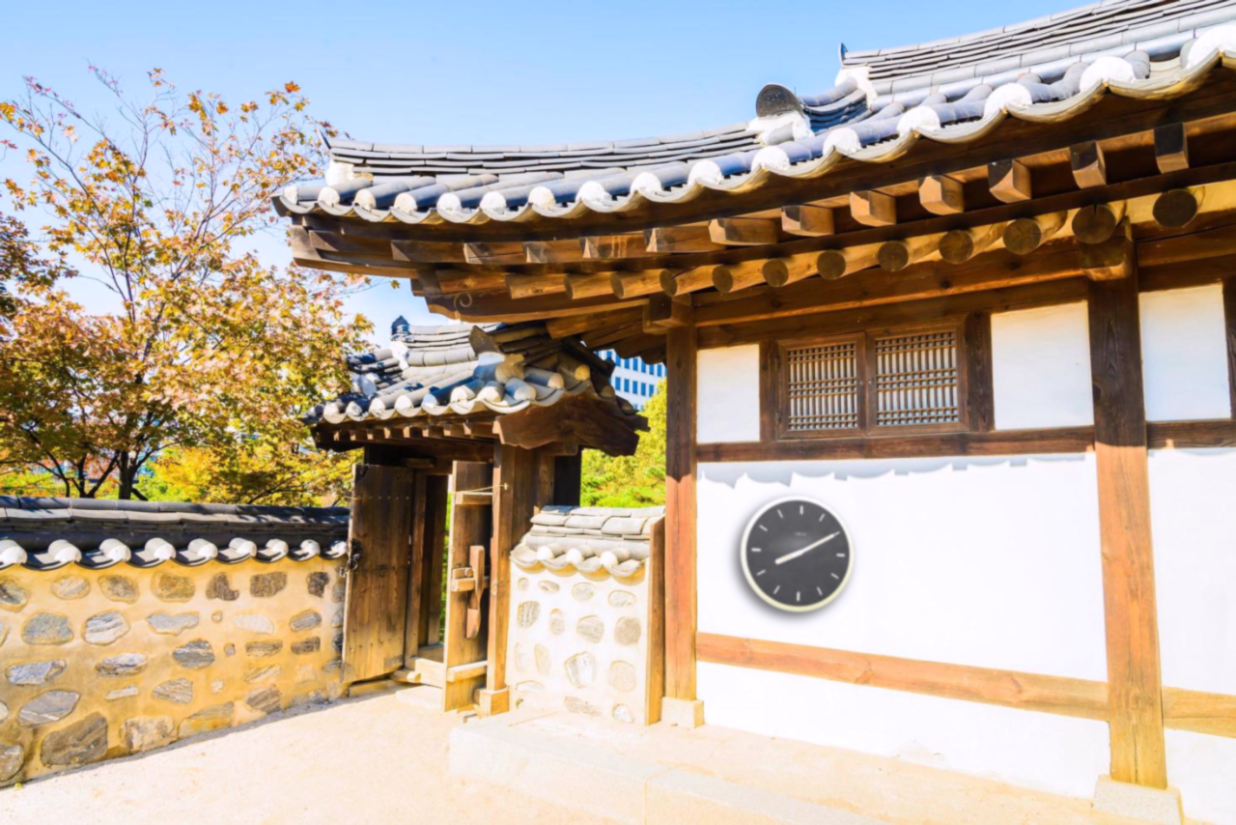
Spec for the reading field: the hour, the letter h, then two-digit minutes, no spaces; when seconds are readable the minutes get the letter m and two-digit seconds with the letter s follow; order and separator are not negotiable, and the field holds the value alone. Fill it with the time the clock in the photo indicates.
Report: 8h10
